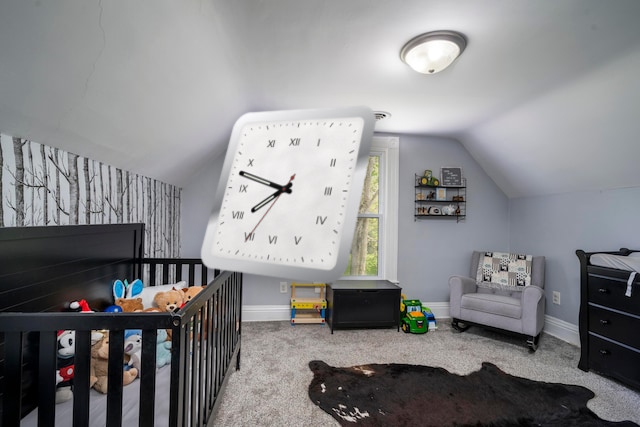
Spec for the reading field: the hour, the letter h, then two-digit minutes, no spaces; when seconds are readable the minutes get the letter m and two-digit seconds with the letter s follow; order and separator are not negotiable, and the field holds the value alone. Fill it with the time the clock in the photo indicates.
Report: 7h47m35s
